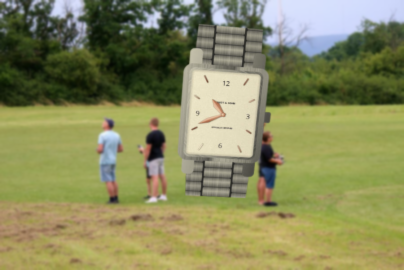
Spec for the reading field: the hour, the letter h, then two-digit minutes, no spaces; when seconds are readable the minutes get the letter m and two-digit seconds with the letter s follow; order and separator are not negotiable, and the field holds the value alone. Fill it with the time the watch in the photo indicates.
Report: 10h41
